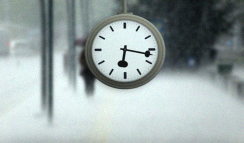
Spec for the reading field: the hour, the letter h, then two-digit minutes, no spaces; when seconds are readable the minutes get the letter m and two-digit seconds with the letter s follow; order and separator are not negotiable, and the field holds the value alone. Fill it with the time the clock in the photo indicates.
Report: 6h17
